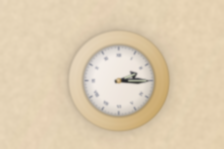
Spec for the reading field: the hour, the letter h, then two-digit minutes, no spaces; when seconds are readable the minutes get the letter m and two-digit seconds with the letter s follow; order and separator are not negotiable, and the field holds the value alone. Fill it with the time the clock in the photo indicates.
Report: 2h15
